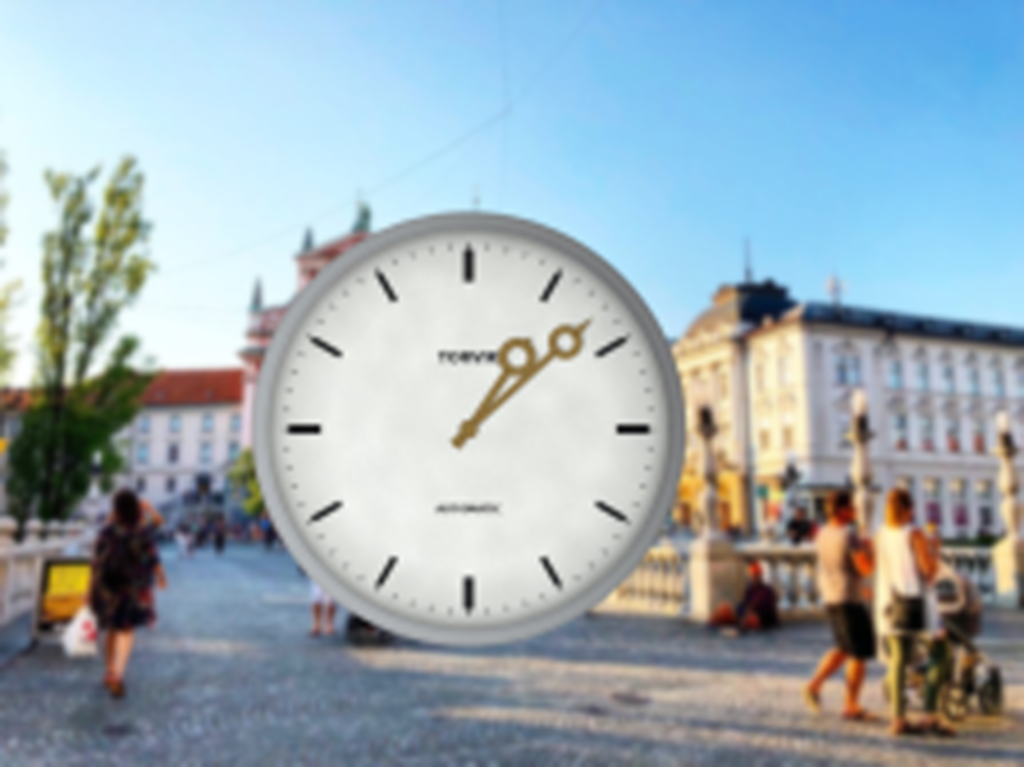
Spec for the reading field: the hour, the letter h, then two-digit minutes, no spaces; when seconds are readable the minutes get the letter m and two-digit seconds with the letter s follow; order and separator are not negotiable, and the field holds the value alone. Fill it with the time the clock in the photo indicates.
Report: 1h08
